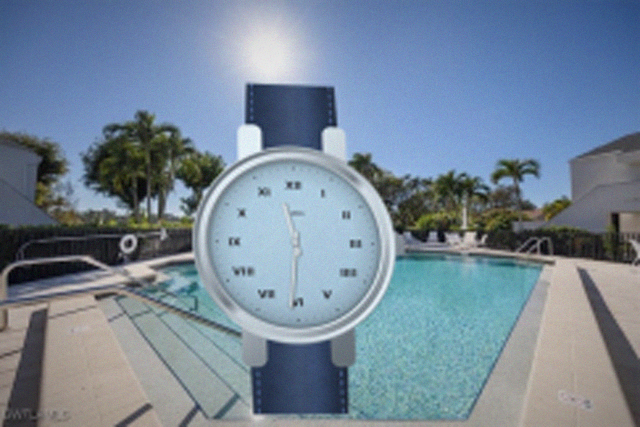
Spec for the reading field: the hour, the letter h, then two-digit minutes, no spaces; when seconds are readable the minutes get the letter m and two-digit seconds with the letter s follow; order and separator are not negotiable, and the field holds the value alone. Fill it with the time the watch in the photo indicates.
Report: 11h31
